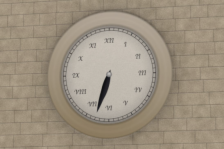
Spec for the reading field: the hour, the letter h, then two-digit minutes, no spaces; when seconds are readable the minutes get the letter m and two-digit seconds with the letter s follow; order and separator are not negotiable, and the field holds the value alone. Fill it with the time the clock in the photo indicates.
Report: 6h33
